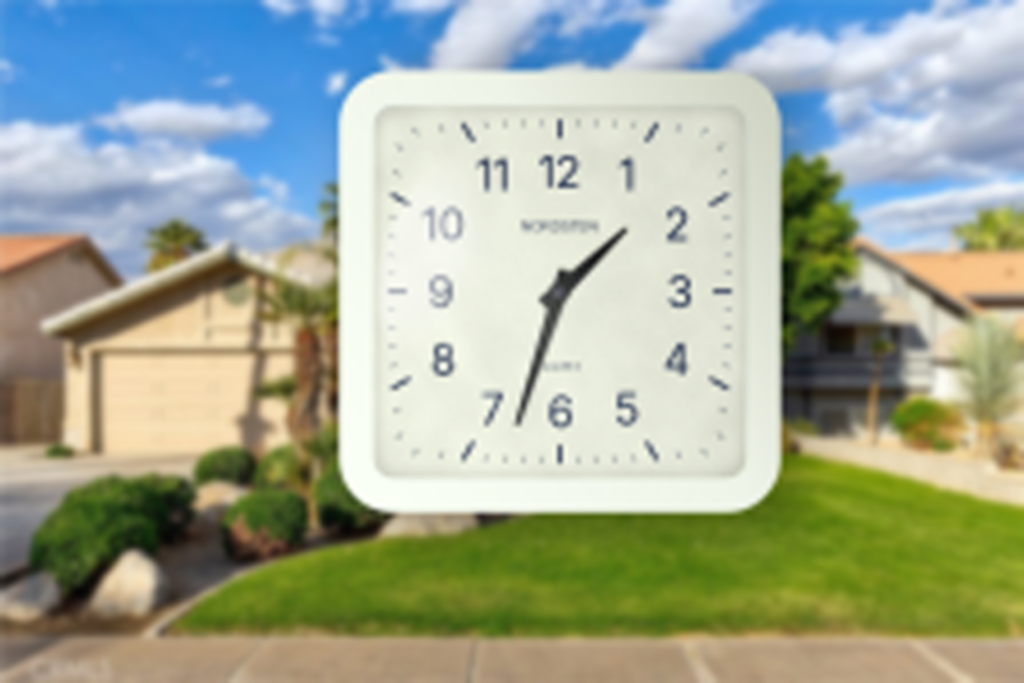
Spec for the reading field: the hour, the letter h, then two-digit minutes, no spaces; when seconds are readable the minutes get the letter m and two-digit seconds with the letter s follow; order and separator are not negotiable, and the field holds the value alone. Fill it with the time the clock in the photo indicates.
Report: 1h33
